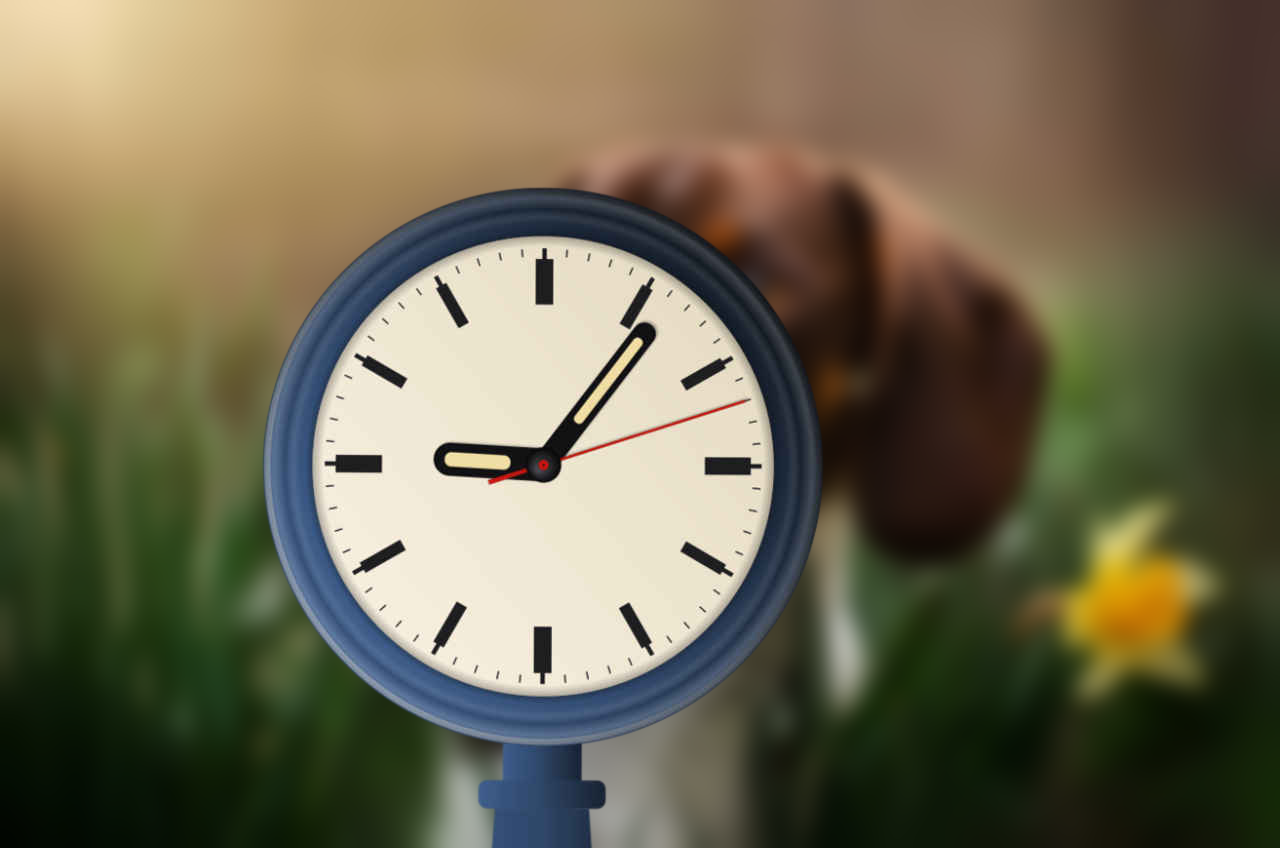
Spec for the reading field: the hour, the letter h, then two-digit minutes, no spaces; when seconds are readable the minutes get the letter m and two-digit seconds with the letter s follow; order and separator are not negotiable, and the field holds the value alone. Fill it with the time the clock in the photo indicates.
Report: 9h06m12s
